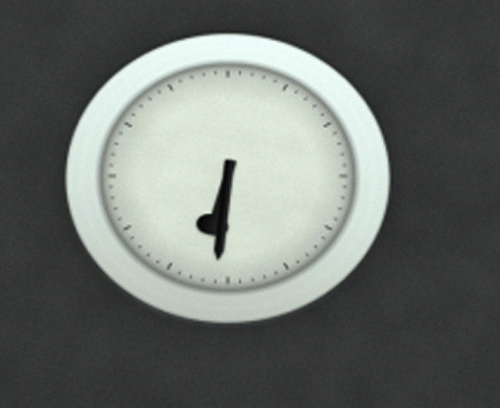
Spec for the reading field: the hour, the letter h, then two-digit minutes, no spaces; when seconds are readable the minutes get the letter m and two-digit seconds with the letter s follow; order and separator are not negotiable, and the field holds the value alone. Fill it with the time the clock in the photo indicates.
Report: 6h31
